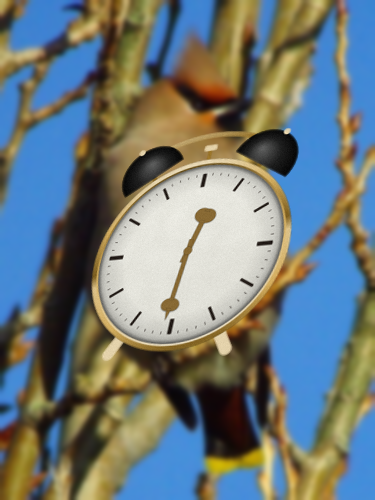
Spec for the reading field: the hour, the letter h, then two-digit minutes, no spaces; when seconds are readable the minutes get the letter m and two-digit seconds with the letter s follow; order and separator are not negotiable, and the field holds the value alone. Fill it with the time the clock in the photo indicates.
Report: 12h31
